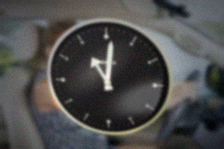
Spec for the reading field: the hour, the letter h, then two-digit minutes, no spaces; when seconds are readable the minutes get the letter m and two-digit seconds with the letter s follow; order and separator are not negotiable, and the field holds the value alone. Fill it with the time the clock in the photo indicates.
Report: 11h01
